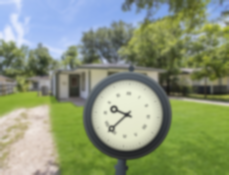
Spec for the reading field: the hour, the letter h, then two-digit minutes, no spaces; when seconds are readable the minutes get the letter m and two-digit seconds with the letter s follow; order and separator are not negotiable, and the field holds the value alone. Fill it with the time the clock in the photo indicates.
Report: 9h37
